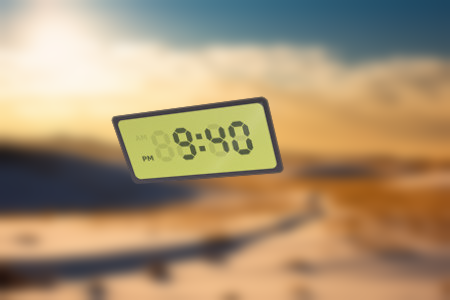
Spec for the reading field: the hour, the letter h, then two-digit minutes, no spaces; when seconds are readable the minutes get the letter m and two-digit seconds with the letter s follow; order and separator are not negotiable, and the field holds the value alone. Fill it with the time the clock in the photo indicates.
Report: 9h40
